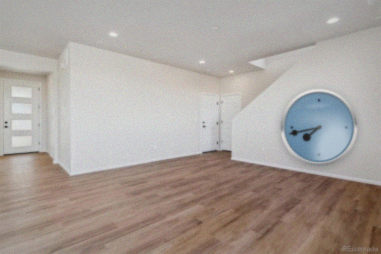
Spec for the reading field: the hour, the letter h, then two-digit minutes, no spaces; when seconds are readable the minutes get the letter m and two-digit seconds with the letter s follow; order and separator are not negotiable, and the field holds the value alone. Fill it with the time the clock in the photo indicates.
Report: 7h43
